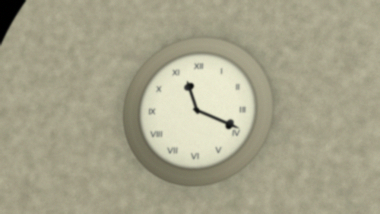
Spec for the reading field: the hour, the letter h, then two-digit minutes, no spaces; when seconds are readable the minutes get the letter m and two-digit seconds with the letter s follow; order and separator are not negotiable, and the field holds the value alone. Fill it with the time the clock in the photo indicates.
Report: 11h19
